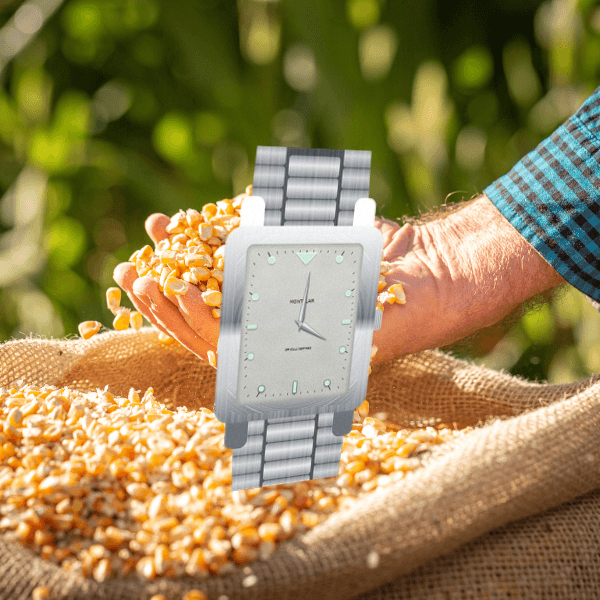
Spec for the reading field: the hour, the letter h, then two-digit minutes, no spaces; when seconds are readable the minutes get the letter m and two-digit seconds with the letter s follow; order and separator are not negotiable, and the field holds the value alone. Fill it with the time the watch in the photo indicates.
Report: 4h01
